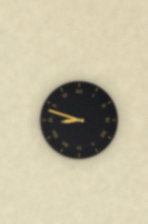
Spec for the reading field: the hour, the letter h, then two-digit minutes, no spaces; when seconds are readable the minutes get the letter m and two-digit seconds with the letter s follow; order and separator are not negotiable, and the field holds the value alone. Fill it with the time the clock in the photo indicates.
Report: 8h48
